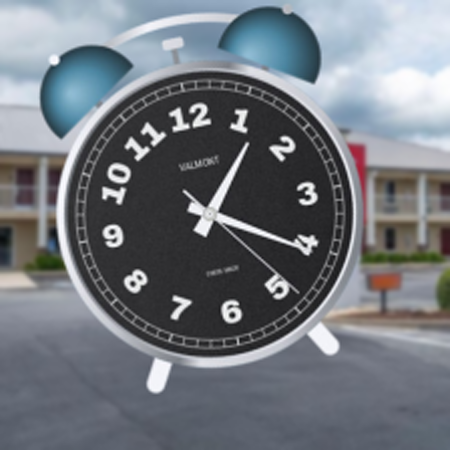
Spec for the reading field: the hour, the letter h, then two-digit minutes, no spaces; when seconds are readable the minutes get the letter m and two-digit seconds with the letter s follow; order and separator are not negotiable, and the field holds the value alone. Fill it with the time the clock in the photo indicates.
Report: 1h20m24s
